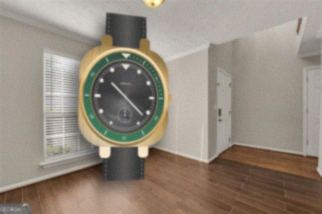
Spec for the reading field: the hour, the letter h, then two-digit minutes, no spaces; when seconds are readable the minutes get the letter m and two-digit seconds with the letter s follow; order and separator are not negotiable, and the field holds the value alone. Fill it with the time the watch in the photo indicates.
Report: 10h22
